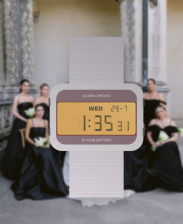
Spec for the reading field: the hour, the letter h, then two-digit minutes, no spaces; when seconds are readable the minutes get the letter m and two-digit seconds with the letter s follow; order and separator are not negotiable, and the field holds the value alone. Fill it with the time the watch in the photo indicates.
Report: 1h35m31s
